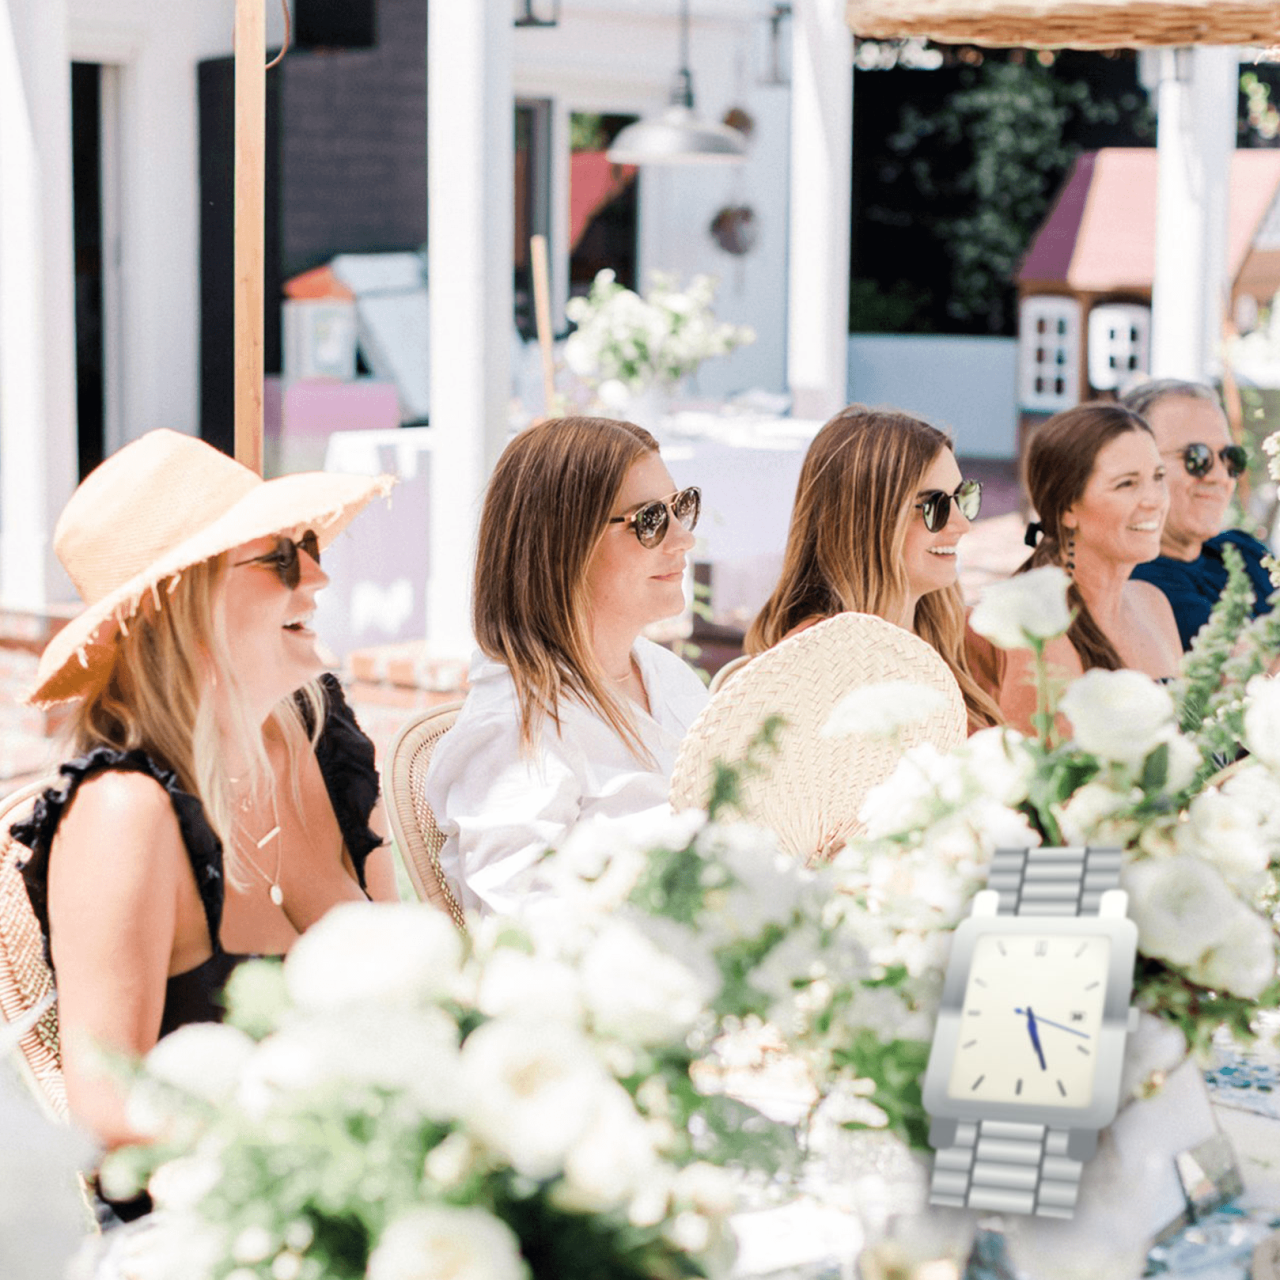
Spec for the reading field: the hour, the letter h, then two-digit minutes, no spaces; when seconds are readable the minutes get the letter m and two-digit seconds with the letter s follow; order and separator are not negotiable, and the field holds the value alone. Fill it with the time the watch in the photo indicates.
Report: 5h26m18s
